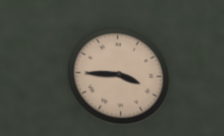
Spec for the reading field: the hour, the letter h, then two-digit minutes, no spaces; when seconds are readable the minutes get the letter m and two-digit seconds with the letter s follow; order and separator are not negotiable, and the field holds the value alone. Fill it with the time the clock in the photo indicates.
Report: 3h45
